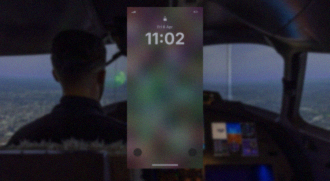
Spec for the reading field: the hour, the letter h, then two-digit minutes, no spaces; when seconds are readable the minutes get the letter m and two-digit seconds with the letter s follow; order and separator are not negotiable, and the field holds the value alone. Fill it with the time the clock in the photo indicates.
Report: 11h02
